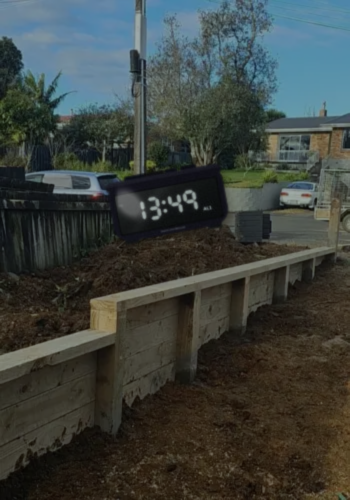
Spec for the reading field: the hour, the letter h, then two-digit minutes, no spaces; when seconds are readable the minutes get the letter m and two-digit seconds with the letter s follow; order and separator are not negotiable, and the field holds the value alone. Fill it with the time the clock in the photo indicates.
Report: 13h49
